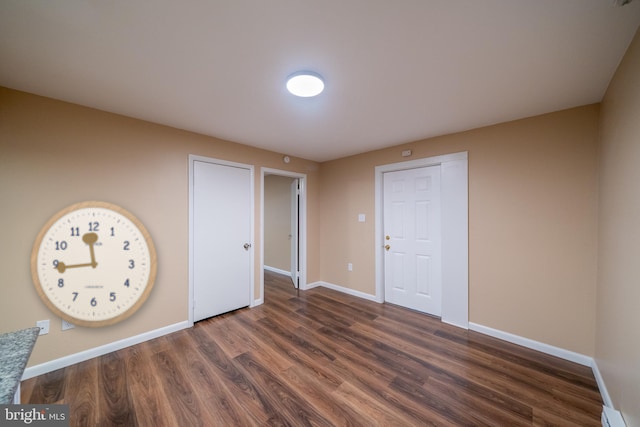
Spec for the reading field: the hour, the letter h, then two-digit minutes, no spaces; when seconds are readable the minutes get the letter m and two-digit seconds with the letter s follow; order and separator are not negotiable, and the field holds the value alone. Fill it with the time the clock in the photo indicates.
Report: 11h44
